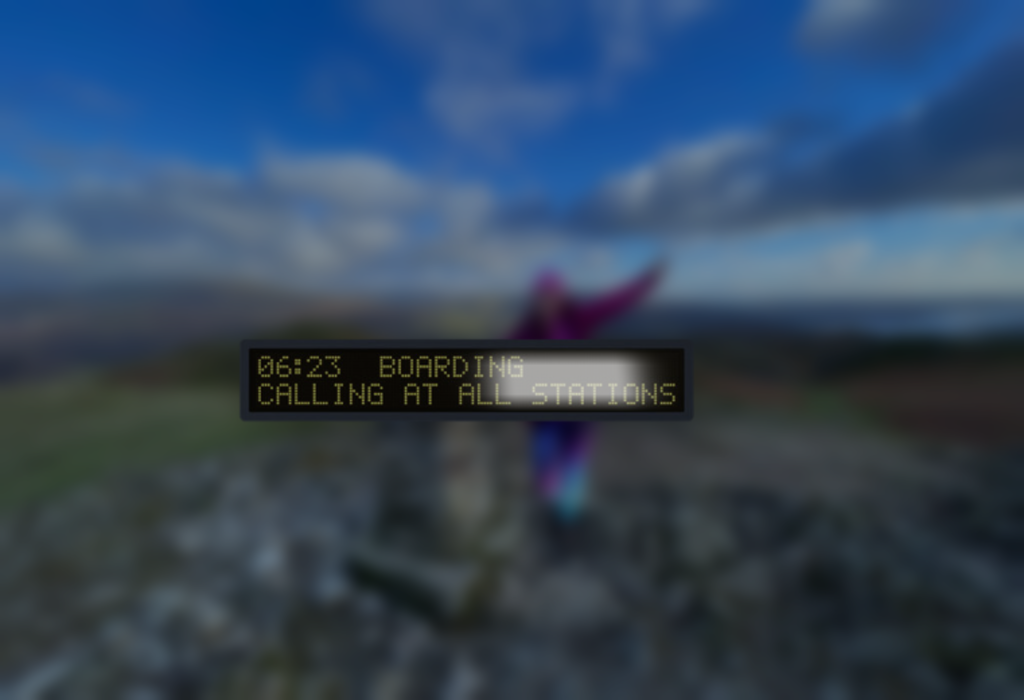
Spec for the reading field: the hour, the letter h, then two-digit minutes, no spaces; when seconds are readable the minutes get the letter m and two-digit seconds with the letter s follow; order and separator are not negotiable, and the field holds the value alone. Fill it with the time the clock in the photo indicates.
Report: 6h23
